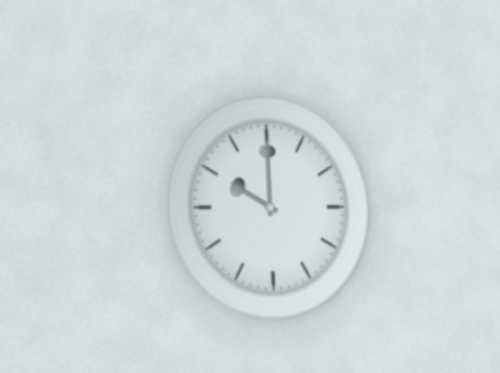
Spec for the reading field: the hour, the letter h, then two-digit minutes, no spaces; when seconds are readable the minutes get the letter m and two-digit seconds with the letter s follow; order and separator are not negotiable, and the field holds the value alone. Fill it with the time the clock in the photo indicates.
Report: 10h00
